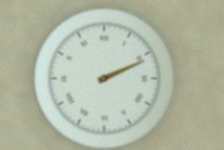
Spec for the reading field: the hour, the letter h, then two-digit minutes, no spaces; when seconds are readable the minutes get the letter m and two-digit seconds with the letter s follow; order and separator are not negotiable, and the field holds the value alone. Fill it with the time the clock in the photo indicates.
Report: 2h11
